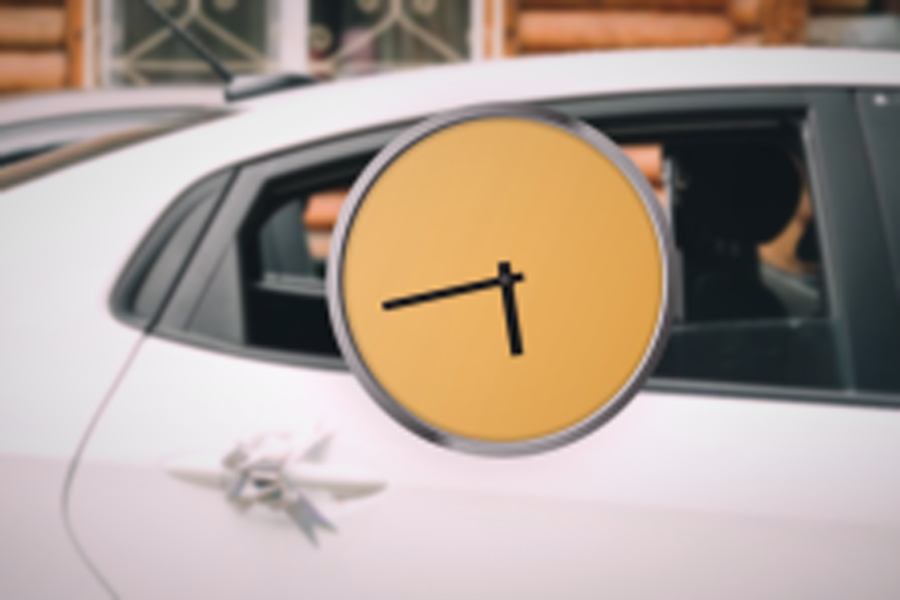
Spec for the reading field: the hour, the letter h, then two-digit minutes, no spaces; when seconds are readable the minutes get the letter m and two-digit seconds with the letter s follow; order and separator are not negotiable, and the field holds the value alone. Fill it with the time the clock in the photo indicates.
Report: 5h43
